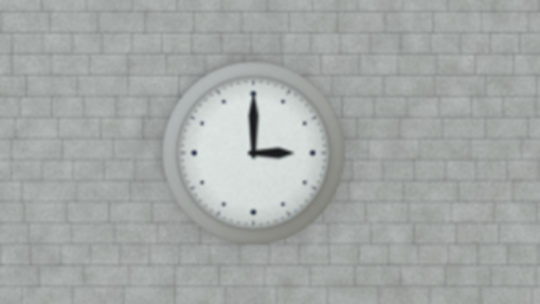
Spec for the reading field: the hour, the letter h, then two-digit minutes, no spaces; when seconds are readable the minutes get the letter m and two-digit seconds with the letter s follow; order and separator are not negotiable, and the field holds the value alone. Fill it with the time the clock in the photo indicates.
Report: 3h00
